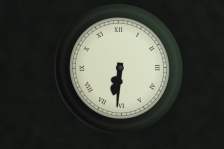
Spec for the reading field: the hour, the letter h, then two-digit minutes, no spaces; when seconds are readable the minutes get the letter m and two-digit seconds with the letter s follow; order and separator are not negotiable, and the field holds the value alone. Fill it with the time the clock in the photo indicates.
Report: 6h31
